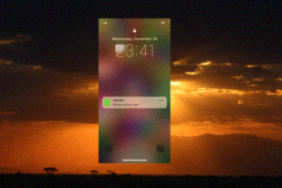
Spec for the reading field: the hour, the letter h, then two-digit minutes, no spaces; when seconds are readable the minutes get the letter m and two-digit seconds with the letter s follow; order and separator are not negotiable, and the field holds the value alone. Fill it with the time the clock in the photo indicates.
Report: 23h41
